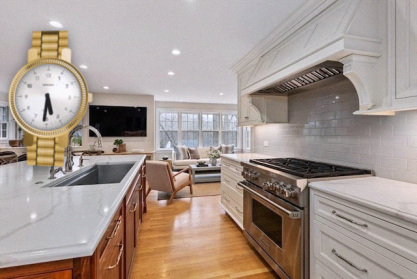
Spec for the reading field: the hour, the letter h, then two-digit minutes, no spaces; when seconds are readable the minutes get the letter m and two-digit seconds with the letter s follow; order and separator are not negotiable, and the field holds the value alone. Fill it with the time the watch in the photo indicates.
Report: 5h31
